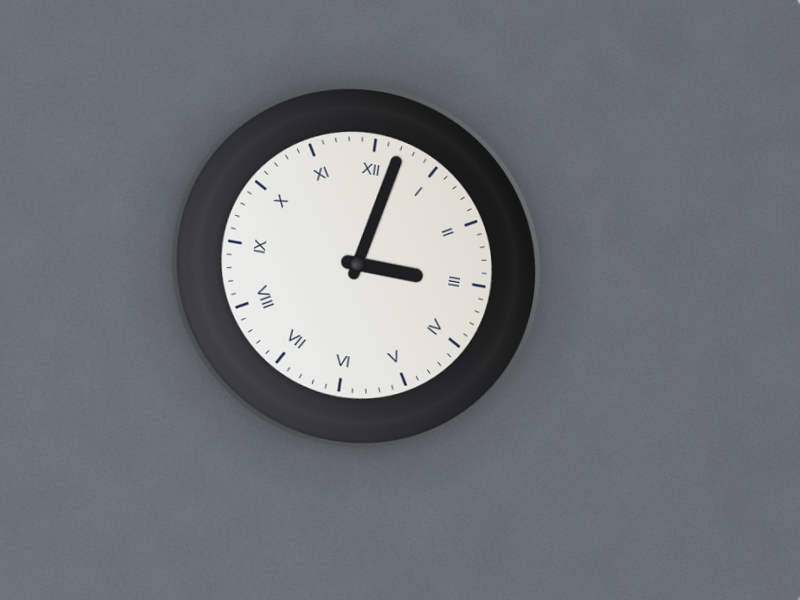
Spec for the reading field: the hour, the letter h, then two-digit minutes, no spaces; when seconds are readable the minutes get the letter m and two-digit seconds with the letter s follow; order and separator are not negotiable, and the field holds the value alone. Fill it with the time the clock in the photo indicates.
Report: 3h02
